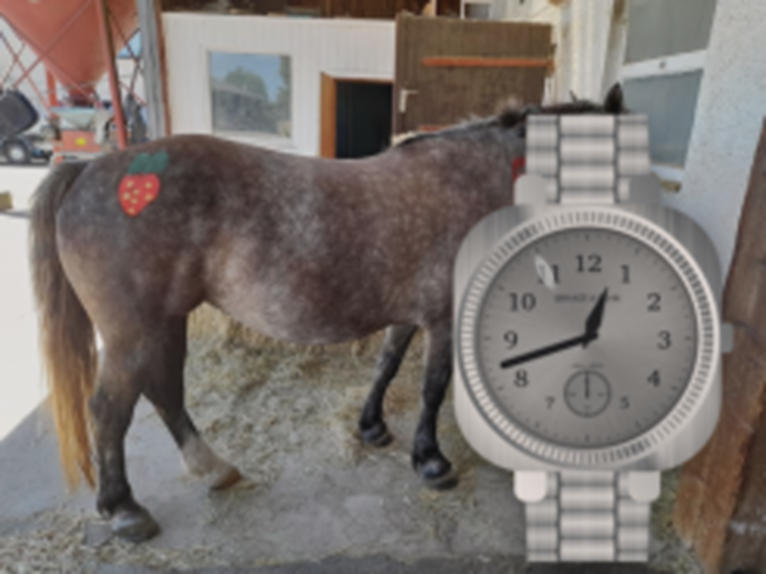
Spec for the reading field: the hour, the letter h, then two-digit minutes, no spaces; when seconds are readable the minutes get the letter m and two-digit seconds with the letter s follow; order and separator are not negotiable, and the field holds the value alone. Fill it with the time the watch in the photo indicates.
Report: 12h42
